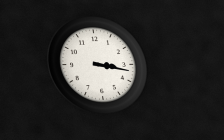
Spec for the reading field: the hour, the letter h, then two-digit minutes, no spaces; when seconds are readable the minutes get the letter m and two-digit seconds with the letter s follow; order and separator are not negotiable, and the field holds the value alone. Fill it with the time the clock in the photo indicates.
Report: 3h17
